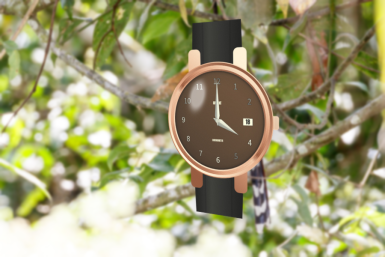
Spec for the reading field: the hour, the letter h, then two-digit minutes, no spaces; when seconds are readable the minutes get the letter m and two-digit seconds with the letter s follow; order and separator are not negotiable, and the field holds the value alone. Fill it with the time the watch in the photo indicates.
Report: 4h00
